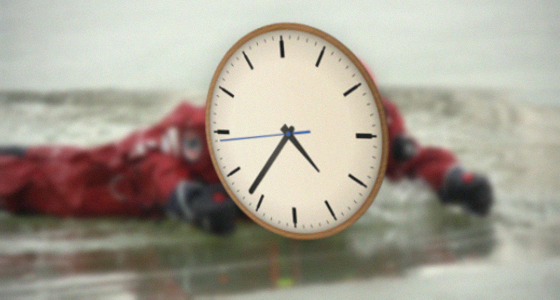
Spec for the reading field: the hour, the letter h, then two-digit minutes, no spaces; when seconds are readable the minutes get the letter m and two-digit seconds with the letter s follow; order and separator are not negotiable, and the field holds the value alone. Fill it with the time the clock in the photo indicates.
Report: 4h36m44s
